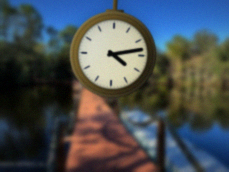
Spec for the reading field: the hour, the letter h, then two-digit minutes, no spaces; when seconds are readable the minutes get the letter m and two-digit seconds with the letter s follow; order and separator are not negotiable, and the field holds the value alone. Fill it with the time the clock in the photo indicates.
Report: 4h13
